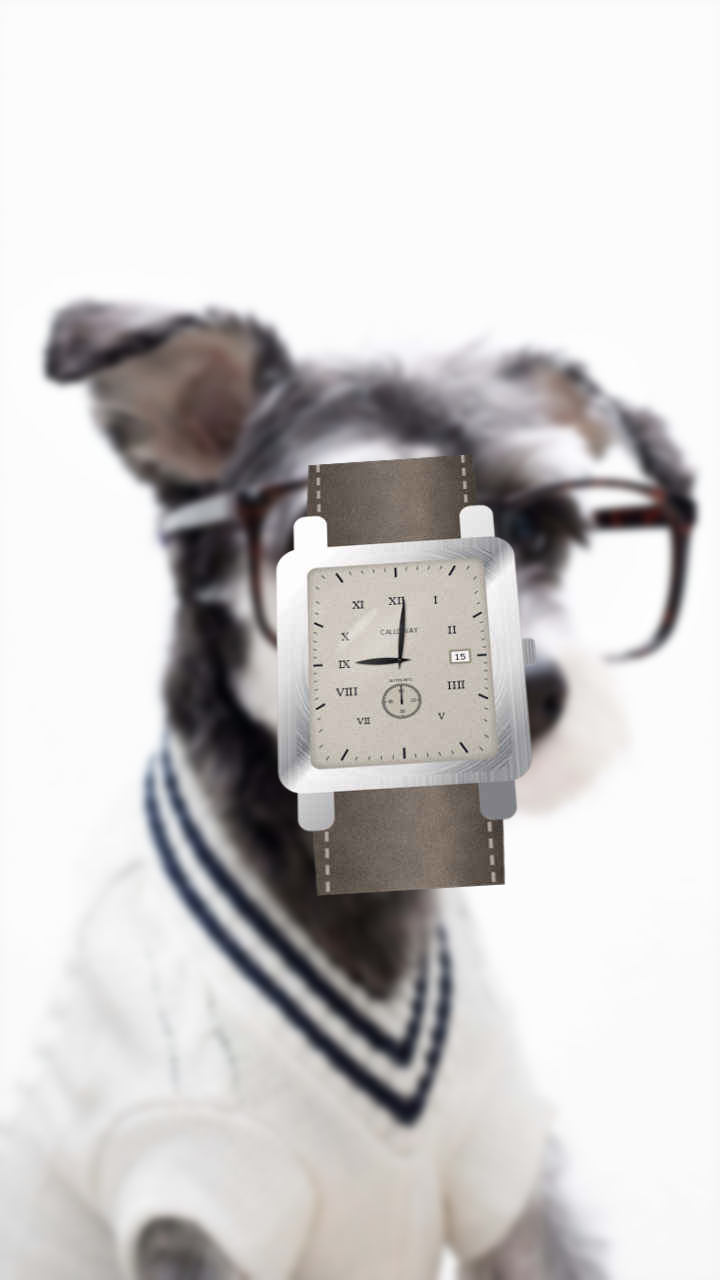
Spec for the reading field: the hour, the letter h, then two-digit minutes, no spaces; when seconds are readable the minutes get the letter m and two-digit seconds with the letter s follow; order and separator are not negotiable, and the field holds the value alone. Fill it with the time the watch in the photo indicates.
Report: 9h01
